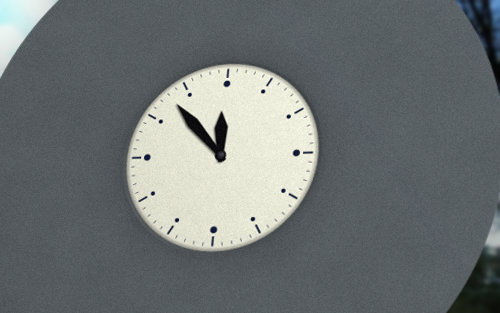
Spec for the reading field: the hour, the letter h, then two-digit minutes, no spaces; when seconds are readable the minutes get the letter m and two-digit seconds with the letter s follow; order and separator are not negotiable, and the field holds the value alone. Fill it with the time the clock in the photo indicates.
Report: 11h53
